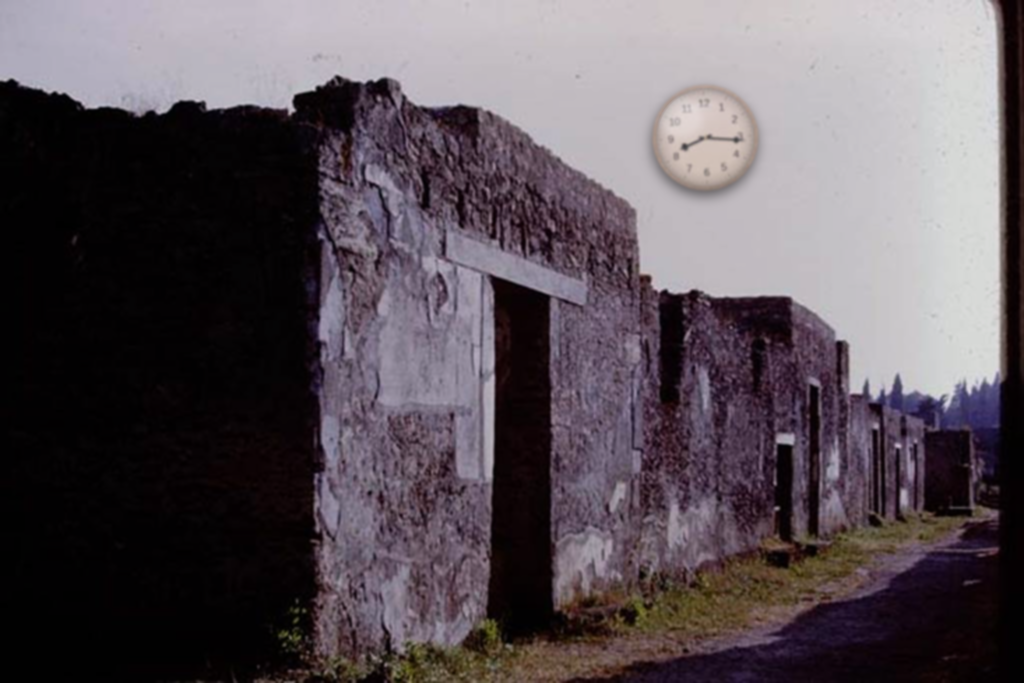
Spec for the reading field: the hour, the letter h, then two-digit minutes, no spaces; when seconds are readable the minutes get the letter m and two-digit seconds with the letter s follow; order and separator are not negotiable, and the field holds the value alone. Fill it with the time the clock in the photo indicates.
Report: 8h16
